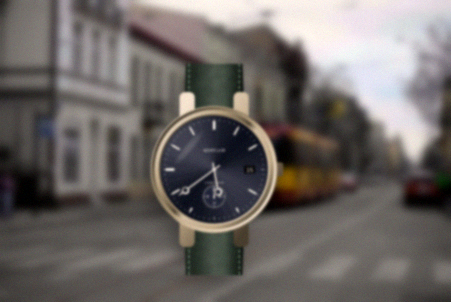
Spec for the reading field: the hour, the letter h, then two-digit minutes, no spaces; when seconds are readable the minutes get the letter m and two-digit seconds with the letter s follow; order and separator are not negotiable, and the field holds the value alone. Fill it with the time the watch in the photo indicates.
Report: 5h39
